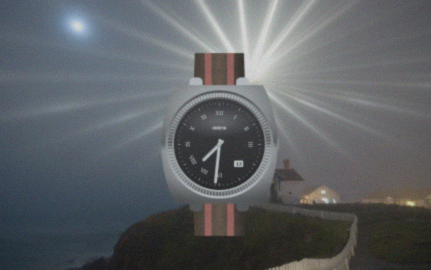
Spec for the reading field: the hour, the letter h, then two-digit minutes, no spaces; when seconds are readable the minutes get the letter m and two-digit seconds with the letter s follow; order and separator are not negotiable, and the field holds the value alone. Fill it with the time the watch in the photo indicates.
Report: 7h31
